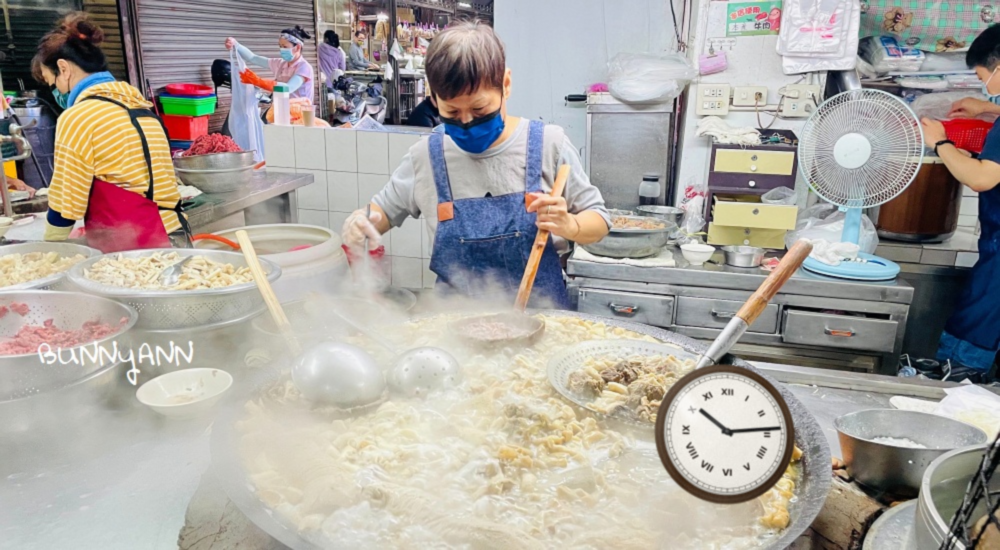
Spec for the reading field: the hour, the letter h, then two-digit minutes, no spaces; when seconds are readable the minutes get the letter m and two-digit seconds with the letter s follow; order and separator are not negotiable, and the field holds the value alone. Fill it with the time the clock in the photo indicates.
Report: 10h14
